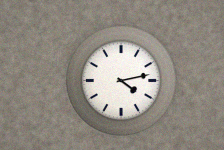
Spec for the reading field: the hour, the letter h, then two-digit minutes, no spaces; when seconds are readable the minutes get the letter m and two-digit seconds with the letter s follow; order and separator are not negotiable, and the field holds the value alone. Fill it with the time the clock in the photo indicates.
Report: 4h13
